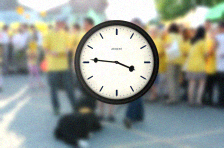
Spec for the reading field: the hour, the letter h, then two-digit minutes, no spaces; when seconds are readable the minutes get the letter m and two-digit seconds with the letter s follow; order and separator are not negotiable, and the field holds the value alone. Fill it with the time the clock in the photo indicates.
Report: 3h46
